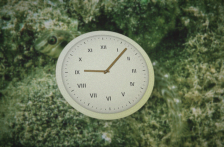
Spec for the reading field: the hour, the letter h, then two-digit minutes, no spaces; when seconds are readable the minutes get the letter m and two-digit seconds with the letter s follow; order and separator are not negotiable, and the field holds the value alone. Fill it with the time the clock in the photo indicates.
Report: 9h07
